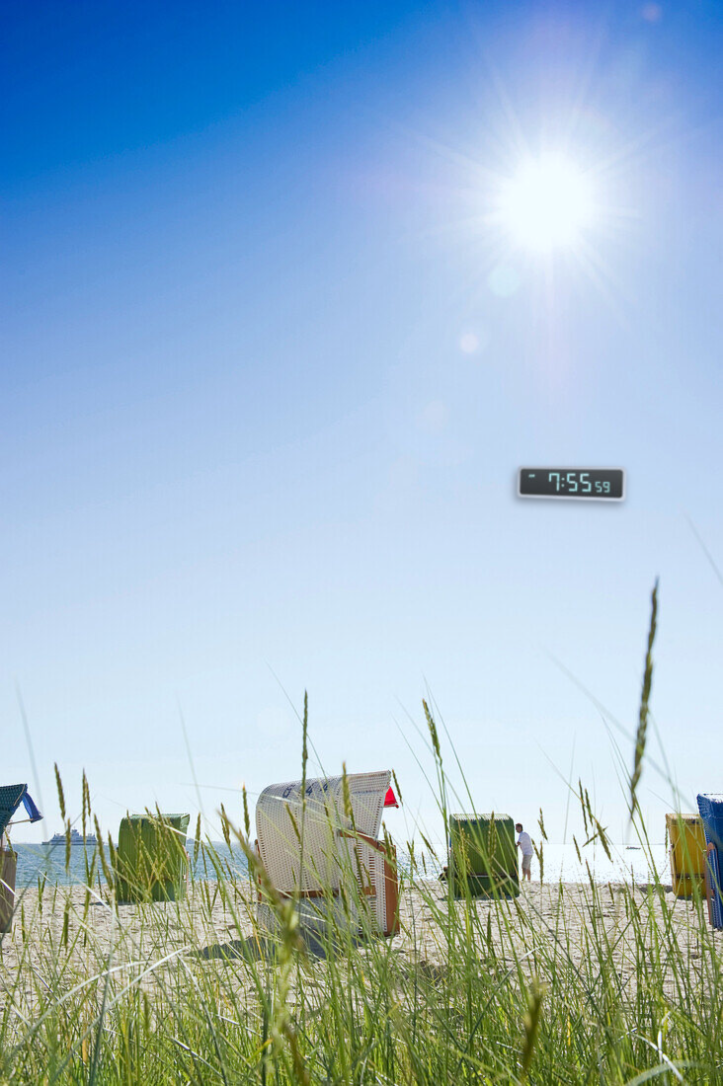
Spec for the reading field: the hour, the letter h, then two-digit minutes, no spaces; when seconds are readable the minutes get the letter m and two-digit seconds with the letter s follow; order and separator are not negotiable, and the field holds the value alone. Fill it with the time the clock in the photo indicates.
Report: 7h55
